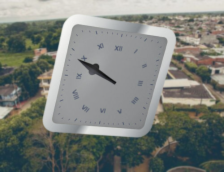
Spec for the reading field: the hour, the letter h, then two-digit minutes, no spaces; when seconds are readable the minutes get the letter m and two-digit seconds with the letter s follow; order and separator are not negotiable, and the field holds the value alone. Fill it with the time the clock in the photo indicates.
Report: 9h49
